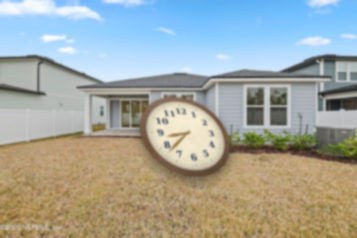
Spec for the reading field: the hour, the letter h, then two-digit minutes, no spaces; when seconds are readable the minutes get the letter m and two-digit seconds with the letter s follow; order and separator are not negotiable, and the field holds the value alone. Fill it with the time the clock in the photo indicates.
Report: 8h38
